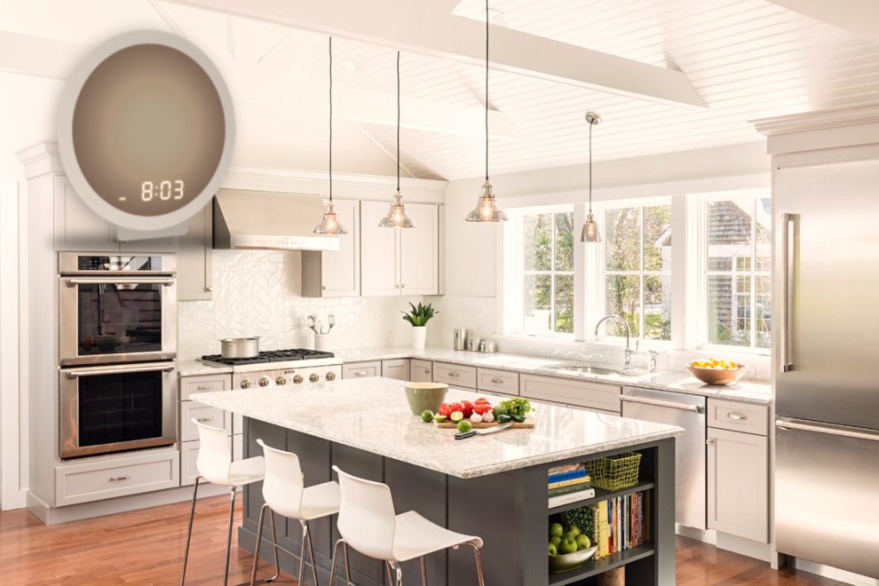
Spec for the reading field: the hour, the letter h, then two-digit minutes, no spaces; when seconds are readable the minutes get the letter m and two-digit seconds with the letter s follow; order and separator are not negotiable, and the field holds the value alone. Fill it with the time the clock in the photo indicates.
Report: 8h03
